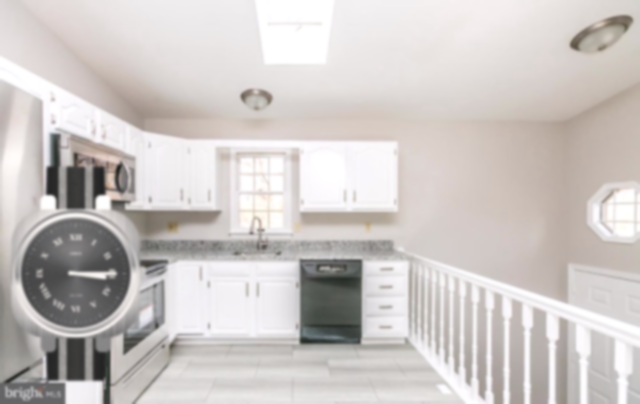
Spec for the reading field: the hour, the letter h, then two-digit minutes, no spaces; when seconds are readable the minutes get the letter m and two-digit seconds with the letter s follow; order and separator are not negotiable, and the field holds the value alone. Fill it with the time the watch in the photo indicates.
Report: 3h15
